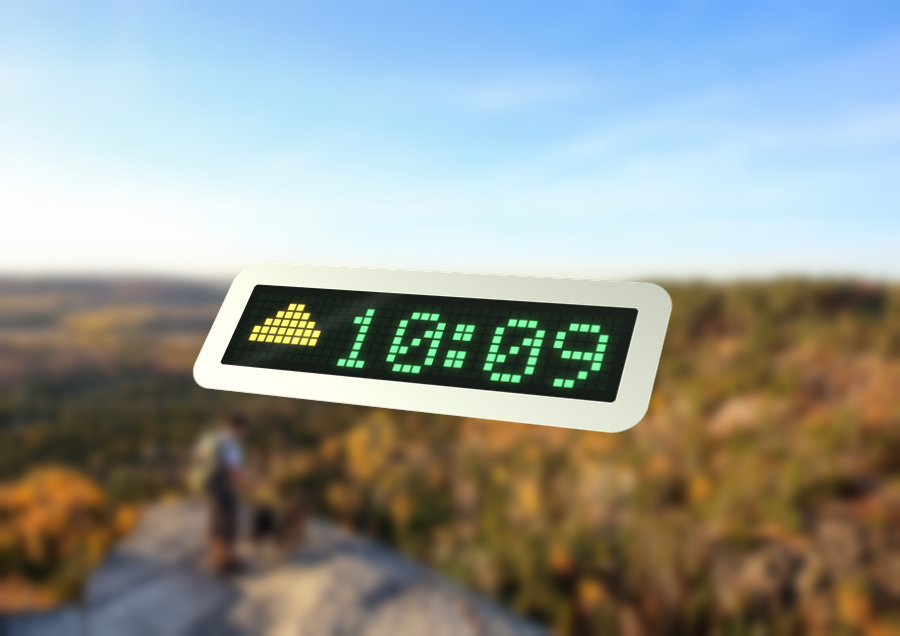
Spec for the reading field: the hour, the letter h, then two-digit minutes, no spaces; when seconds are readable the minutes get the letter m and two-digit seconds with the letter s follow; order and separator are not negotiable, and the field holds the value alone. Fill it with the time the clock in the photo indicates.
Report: 10h09
